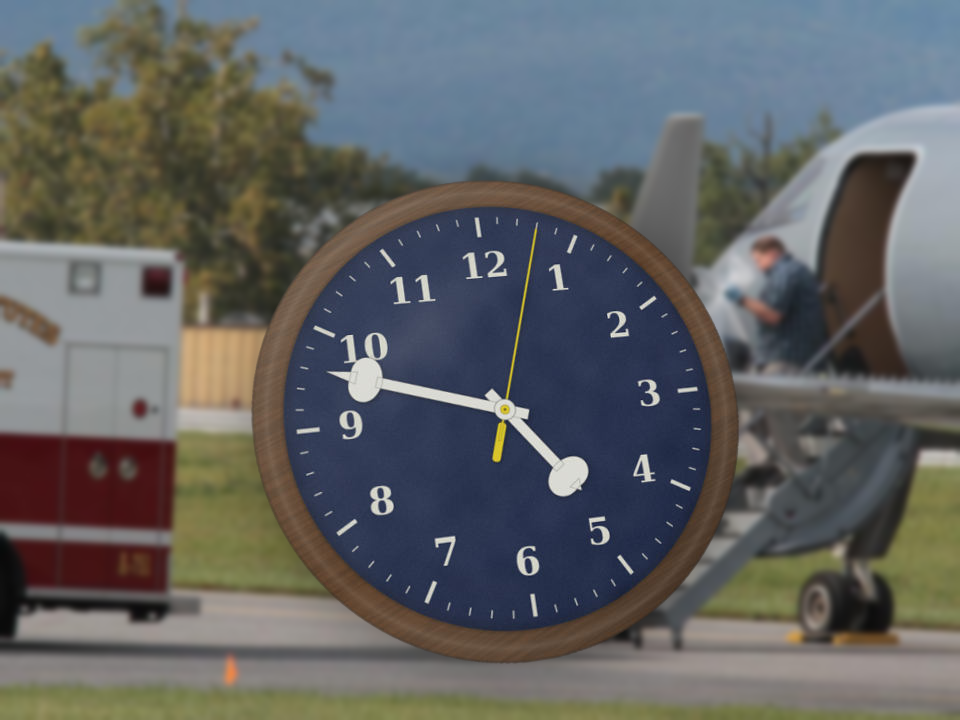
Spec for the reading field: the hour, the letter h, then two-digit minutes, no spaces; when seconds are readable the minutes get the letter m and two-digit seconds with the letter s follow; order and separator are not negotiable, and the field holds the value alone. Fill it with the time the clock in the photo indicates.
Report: 4h48m03s
